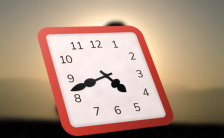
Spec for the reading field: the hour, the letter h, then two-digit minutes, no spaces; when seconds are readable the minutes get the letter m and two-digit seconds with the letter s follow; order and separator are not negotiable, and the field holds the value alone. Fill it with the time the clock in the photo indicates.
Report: 4h42
